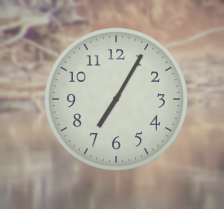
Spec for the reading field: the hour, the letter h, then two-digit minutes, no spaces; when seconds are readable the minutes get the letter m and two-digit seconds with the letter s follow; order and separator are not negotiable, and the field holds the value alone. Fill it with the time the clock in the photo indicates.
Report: 7h05
